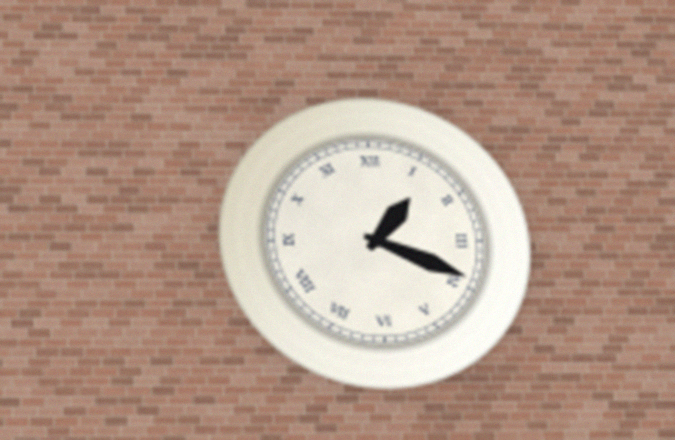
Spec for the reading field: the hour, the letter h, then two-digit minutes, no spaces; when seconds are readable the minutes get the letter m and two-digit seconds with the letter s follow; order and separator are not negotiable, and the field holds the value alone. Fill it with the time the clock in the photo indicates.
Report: 1h19
